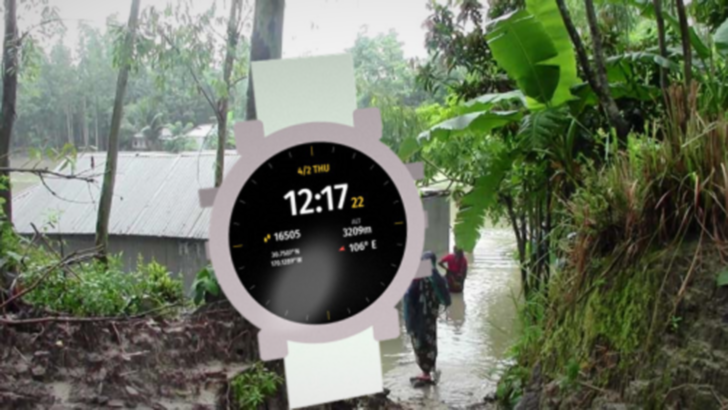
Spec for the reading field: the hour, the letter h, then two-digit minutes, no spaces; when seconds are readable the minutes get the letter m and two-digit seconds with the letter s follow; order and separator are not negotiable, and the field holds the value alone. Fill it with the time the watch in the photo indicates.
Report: 12h17m22s
